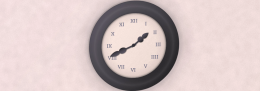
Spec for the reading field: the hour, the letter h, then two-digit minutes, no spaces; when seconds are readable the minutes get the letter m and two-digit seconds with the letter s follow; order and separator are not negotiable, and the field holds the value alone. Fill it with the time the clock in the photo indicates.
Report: 1h41
